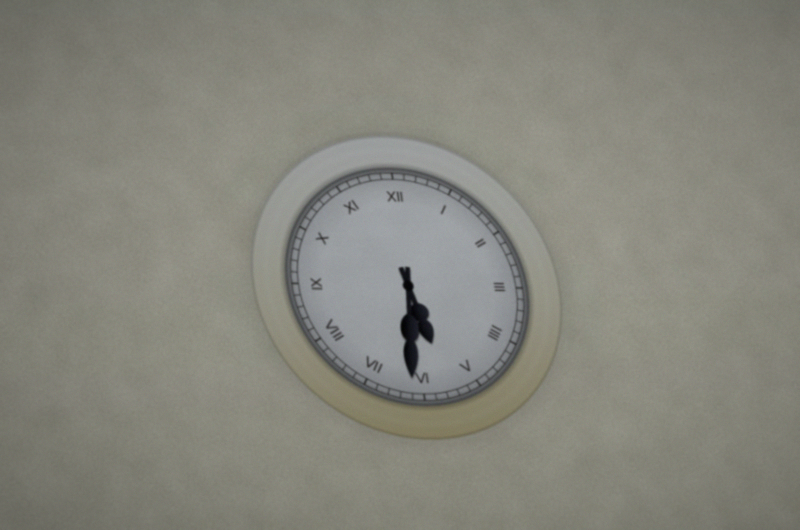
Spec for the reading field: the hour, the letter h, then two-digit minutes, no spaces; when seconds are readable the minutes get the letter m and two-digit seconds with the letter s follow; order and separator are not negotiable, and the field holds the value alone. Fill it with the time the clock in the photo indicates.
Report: 5h31
